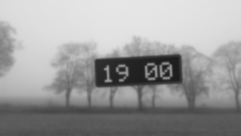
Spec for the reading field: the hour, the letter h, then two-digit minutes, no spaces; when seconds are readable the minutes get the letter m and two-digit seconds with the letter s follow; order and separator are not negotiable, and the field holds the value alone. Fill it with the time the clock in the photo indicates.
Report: 19h00
